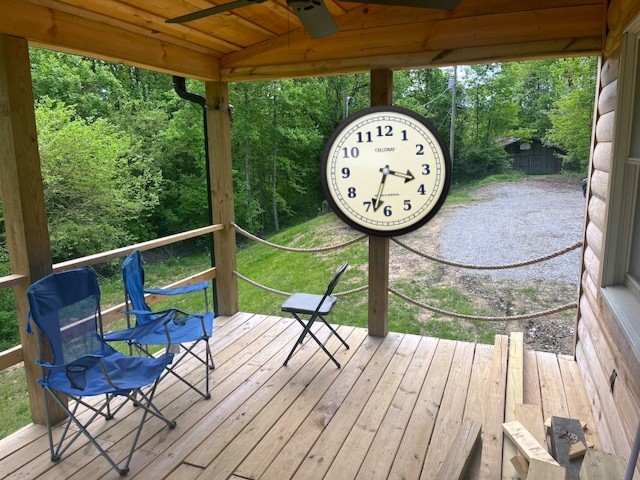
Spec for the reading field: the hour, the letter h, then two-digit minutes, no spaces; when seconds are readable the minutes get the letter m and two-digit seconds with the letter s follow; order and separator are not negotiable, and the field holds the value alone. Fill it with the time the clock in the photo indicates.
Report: 3h33
